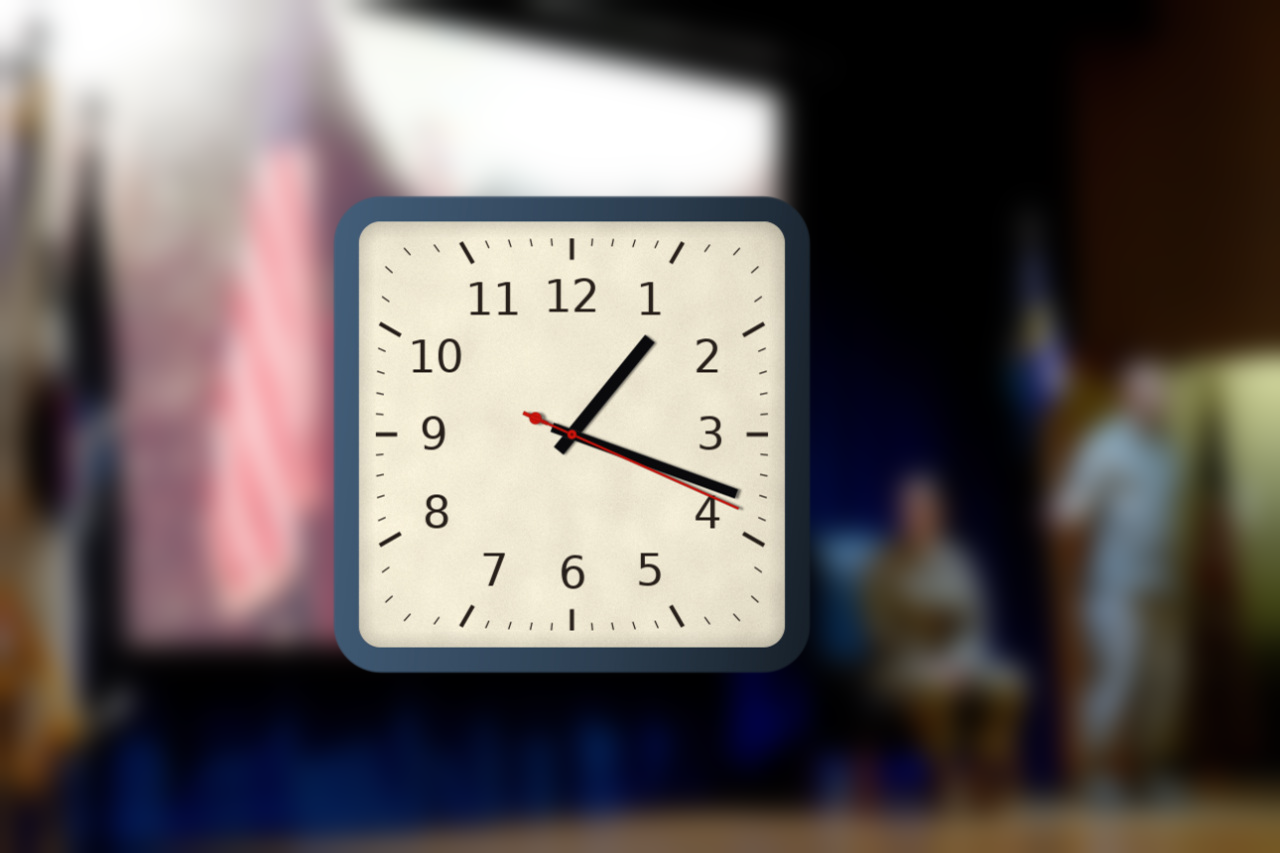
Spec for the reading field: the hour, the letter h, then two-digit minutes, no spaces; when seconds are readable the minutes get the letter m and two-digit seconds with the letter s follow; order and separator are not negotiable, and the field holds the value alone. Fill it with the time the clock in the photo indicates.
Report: 1h18m19s
